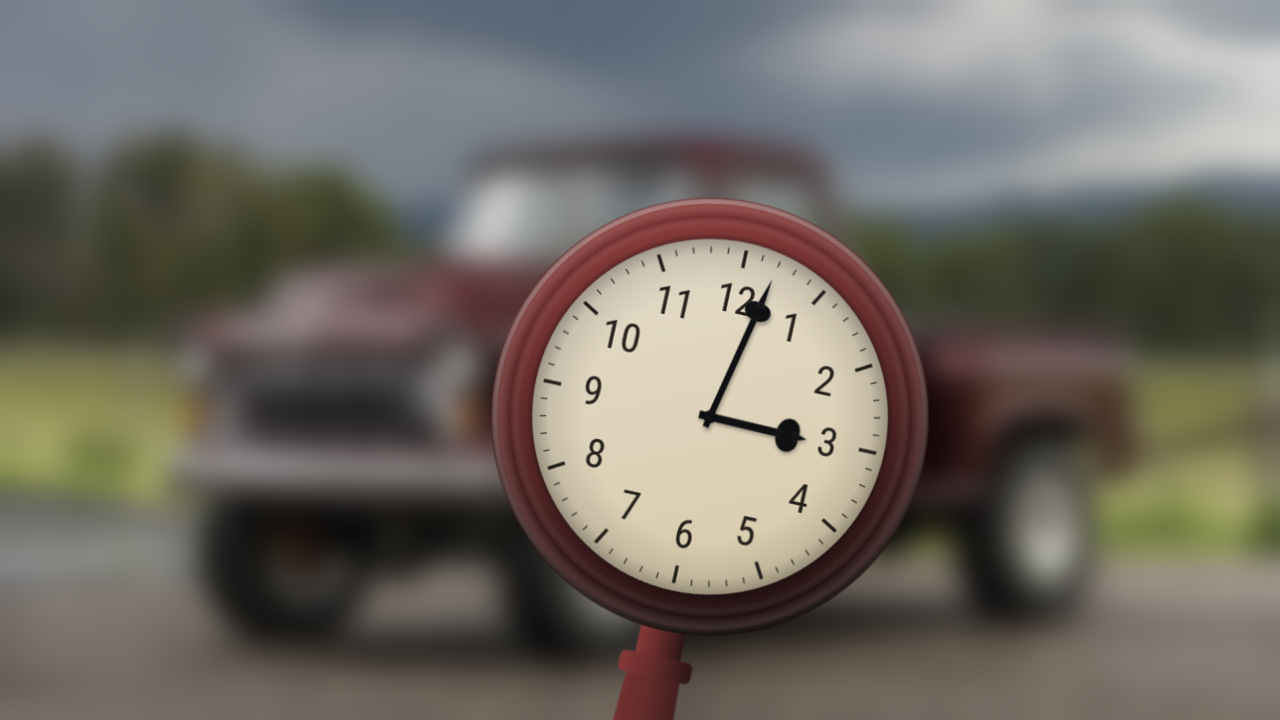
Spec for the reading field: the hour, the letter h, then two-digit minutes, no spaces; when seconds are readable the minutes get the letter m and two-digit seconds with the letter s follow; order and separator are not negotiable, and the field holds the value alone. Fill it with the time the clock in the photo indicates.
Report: 3h02
